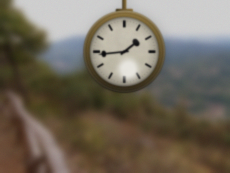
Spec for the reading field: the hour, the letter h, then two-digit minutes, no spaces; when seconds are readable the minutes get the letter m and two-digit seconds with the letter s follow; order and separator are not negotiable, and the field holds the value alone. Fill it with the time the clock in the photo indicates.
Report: 1h44
